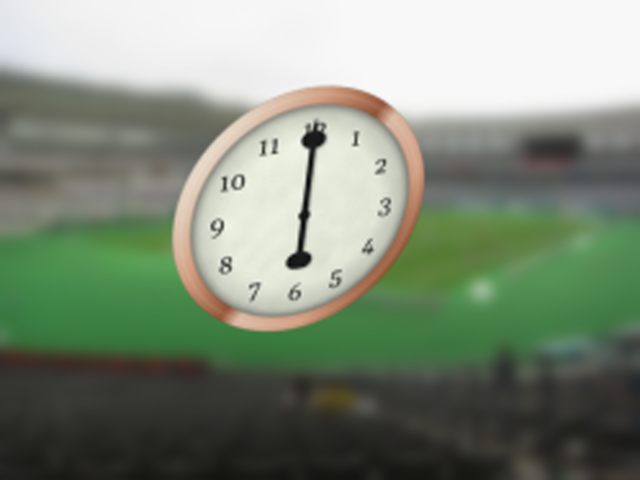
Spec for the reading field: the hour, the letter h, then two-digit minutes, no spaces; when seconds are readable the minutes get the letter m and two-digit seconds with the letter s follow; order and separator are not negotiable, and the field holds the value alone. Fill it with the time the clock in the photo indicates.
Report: 6h00
